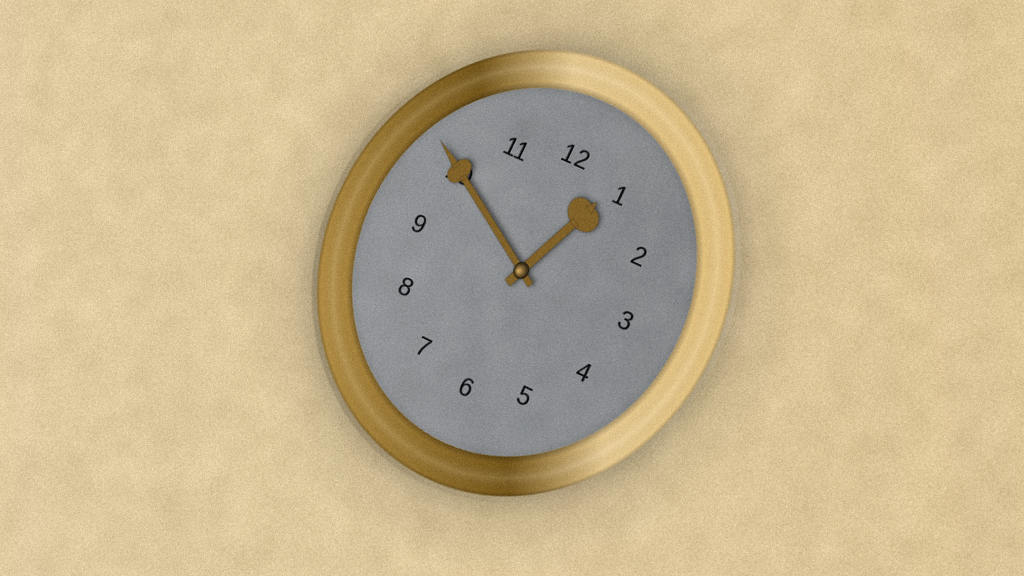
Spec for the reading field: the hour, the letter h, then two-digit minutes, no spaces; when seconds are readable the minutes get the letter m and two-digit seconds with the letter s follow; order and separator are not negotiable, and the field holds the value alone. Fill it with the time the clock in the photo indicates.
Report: 12h50
